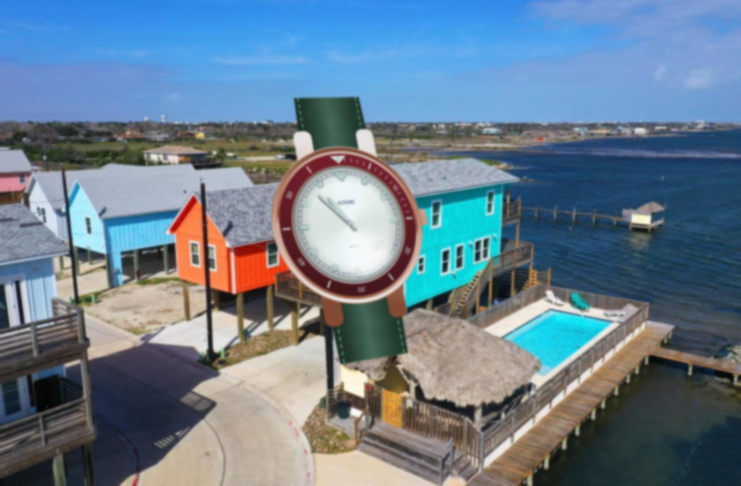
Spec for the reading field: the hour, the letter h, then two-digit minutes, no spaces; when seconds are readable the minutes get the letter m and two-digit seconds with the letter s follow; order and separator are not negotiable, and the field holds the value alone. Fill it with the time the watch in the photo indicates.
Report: 10h53
